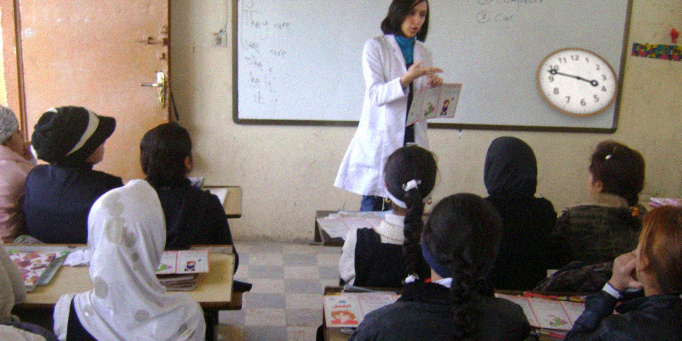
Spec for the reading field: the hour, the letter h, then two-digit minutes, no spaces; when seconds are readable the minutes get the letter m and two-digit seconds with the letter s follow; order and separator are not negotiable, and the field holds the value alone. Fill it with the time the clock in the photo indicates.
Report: 3h48
